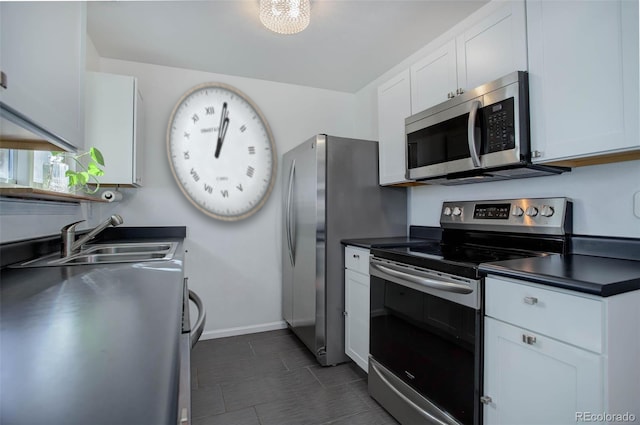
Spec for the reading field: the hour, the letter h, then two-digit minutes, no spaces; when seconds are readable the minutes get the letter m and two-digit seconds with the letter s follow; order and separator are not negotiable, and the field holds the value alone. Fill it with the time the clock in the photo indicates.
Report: 1h04
